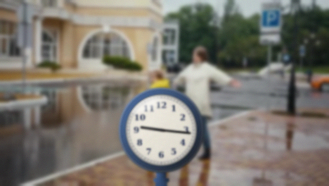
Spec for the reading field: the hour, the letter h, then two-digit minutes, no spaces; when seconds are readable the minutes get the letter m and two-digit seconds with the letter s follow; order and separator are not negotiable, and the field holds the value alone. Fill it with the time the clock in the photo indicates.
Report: 9h16
